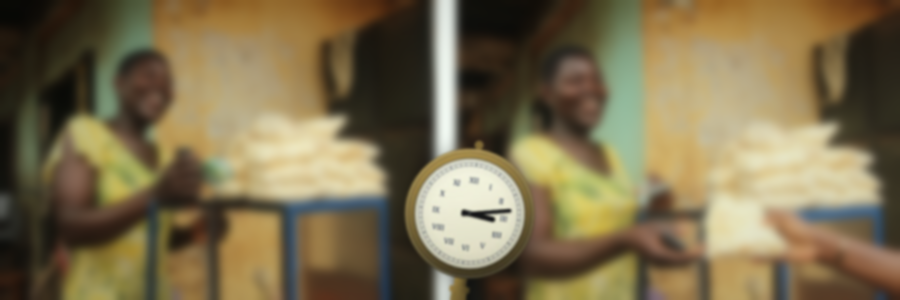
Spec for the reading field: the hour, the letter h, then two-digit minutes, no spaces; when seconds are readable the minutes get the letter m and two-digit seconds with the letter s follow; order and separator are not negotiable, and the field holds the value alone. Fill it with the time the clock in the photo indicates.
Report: 3h13
